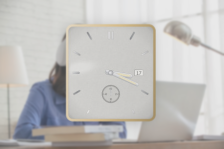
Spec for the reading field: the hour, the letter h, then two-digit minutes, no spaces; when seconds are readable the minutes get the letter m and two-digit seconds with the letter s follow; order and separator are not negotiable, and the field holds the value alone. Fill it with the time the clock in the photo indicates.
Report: 3h19
